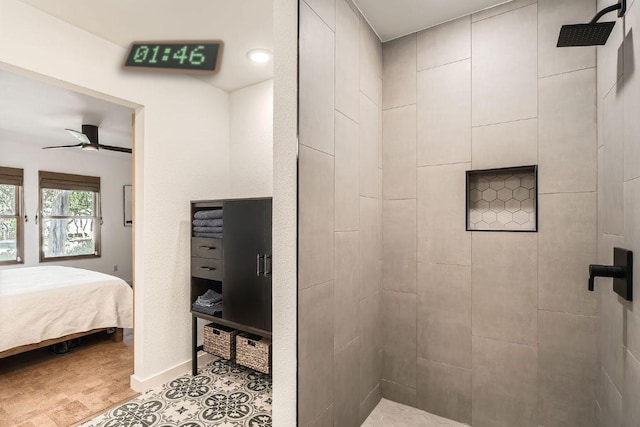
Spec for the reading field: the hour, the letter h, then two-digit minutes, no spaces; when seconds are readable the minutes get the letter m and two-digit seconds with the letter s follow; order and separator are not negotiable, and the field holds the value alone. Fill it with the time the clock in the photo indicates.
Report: 1h46
